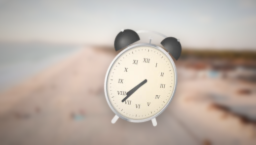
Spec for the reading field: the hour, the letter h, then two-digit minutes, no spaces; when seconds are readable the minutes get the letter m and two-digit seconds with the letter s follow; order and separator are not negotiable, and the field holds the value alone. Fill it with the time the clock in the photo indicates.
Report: 7h37
